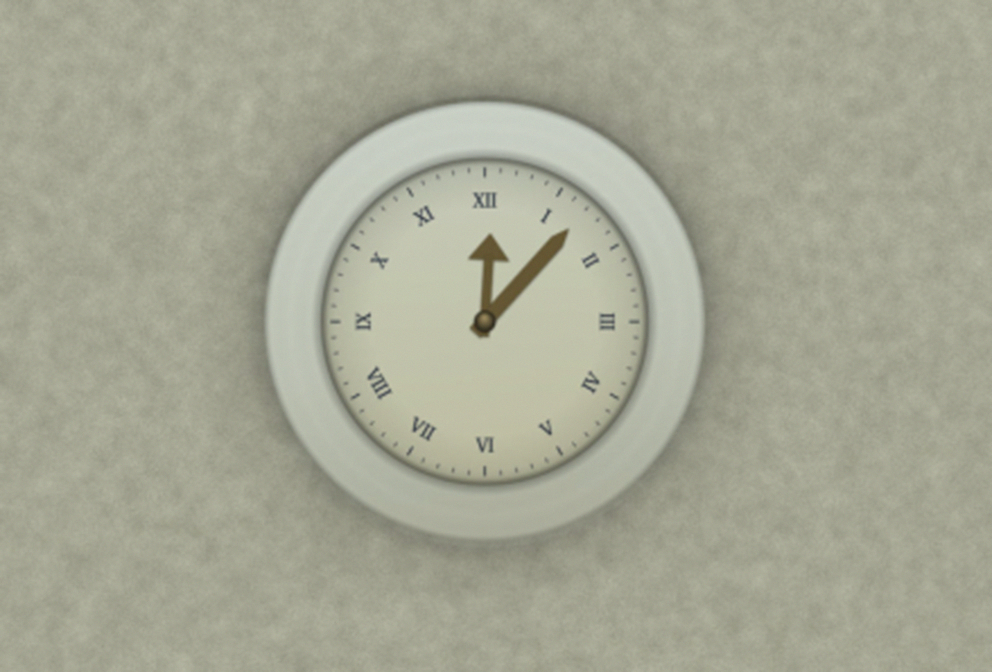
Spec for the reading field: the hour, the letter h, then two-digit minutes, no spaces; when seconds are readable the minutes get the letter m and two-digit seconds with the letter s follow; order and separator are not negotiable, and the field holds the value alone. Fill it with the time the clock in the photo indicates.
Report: 12h07
